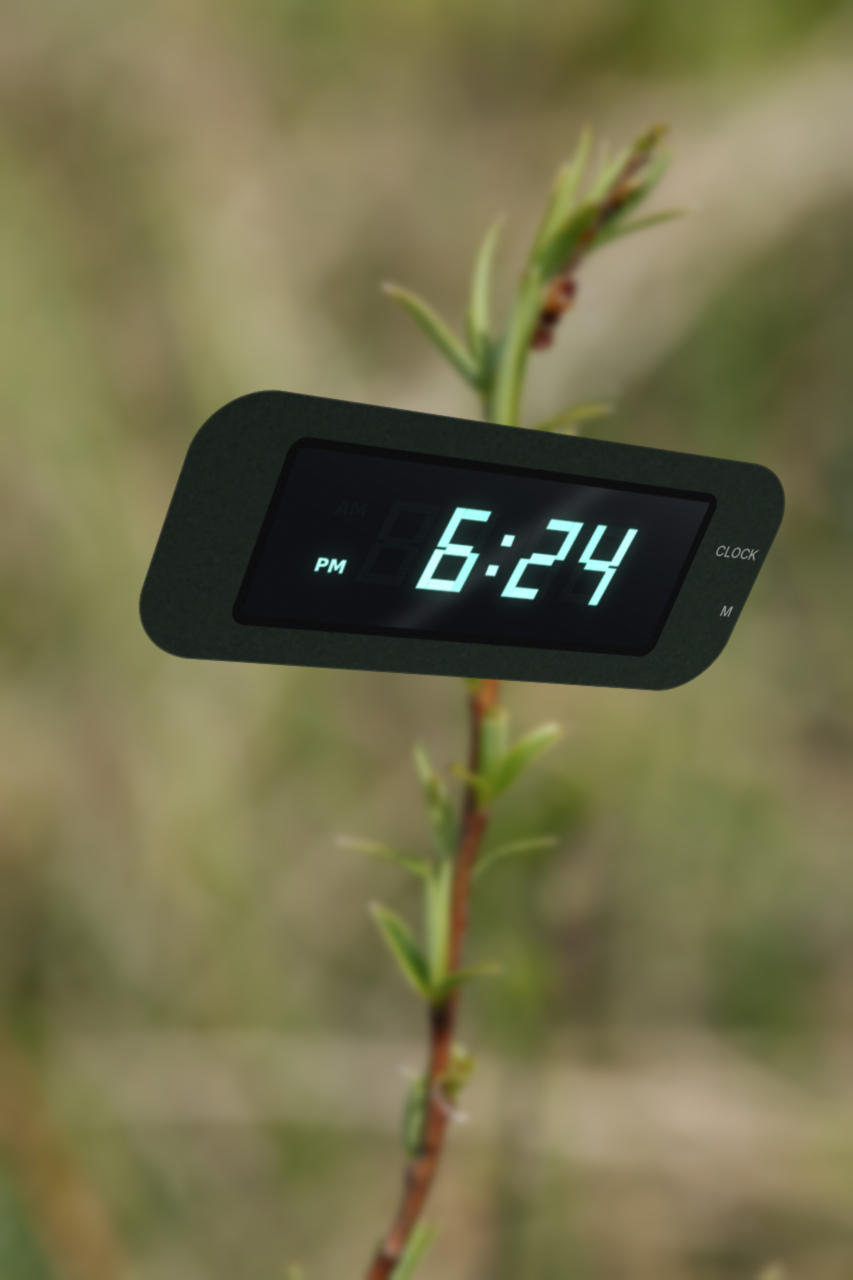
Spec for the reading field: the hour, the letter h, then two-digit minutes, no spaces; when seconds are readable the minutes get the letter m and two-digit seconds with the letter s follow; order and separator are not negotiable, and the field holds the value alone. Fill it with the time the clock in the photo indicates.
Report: 6h24
